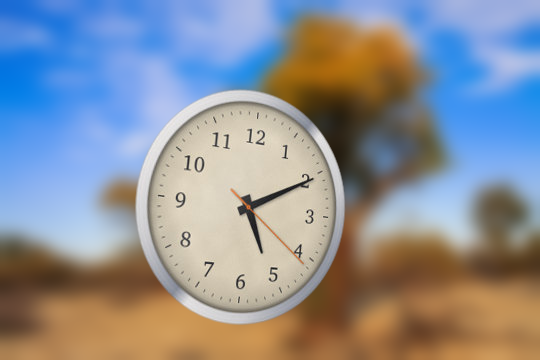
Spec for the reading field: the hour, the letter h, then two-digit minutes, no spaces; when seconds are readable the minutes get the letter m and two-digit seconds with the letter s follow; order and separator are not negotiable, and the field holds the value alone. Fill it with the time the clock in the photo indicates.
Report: 5h10m21s
